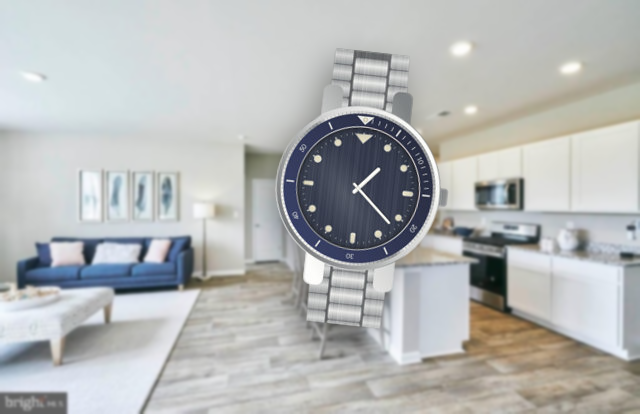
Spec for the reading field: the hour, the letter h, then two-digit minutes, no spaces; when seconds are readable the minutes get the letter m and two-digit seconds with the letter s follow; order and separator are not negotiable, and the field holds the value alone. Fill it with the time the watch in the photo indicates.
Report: 1h22
